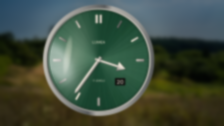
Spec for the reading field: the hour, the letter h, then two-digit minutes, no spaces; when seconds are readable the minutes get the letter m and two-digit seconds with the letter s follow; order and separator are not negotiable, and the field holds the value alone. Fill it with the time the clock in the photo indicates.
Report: 3h36
